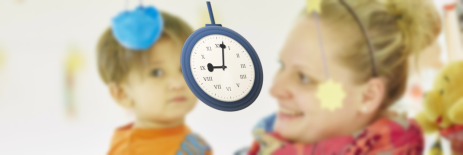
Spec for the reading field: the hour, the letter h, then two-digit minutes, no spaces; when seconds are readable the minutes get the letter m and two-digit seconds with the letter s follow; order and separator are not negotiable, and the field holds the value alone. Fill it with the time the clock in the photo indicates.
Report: 9h02
